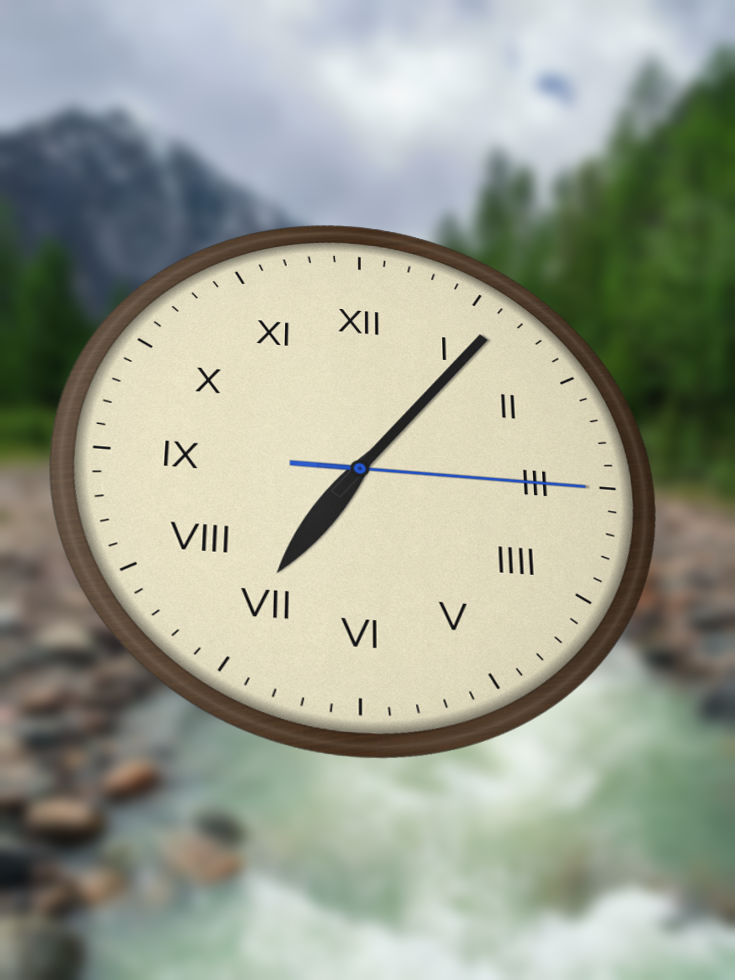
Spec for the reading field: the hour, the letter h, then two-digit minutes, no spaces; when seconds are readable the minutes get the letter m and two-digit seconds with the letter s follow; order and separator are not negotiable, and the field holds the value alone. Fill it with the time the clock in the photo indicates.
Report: 7h06m15s
